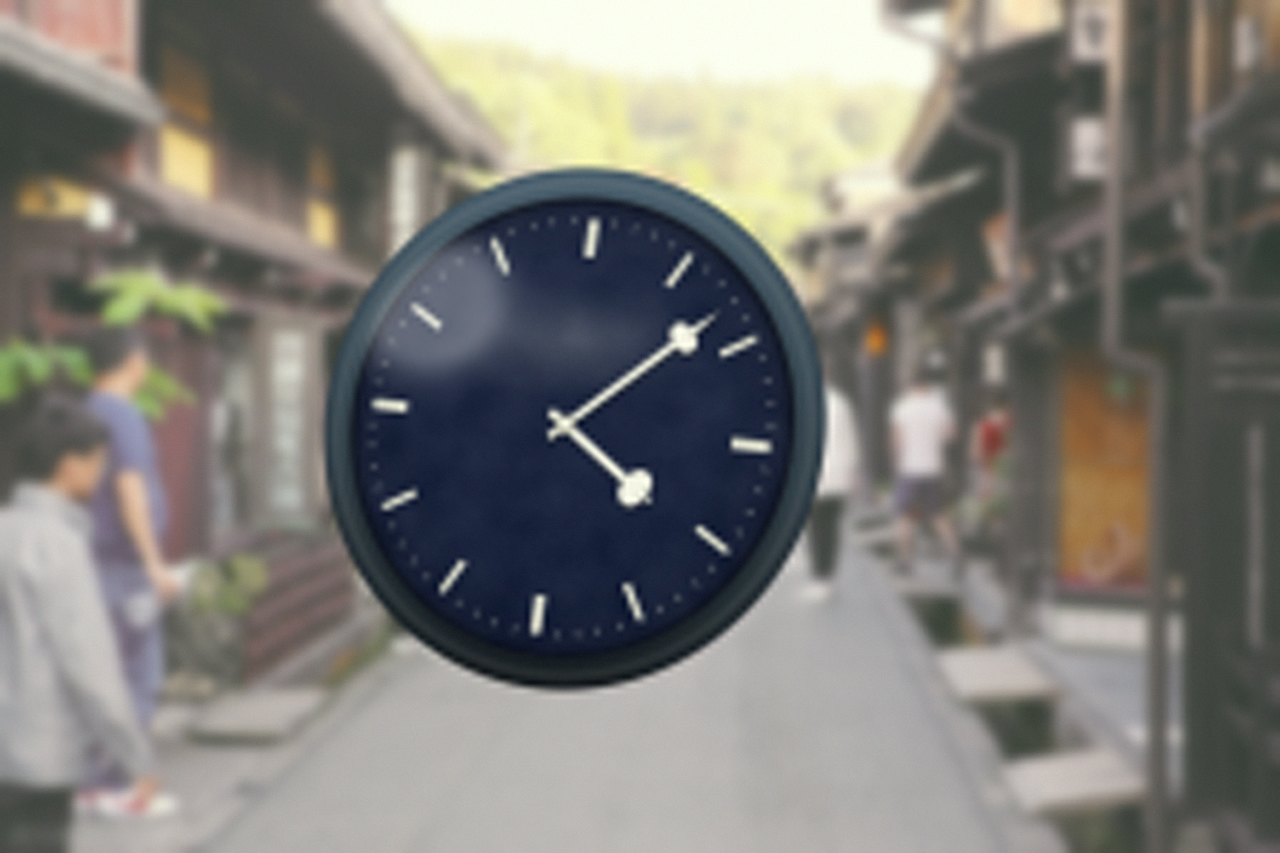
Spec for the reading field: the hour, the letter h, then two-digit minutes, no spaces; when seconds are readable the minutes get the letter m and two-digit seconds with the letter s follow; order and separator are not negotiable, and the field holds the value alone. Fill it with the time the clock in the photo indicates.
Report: 4h08
